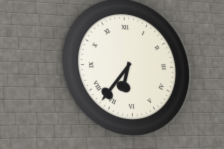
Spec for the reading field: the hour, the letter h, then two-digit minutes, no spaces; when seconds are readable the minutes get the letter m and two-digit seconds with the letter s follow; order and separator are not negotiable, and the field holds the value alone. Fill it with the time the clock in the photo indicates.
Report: 6h37
